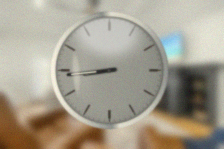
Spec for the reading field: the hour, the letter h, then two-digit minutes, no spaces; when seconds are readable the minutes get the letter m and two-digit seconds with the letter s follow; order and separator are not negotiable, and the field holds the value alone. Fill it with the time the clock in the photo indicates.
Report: 8h44
